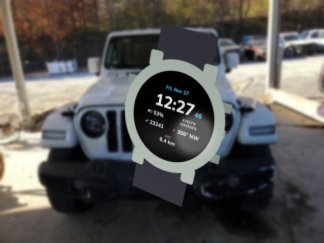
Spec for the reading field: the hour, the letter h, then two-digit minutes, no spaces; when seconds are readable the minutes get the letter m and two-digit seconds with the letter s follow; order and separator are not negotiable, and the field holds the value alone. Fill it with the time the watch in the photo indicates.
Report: 12h27
